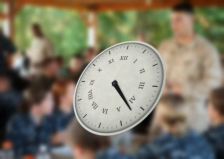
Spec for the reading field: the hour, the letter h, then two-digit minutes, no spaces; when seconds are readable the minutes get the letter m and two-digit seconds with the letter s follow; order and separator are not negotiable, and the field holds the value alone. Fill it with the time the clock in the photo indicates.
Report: 4h22
